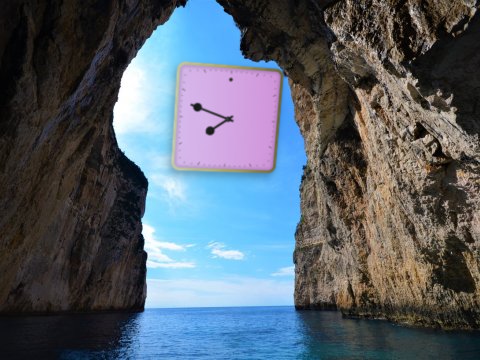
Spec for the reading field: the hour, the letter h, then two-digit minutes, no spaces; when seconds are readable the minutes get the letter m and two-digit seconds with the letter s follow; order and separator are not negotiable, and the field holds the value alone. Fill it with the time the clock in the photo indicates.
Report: 7h48
